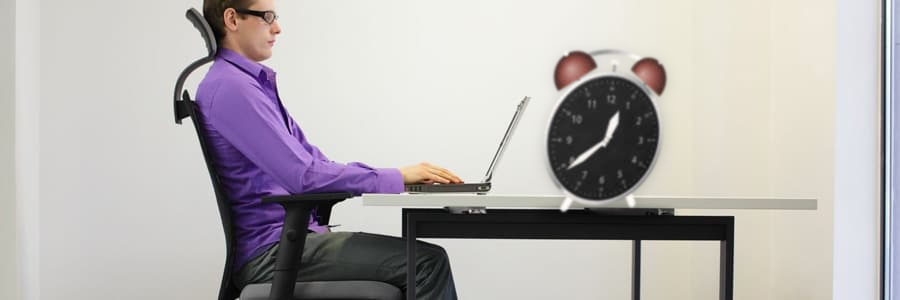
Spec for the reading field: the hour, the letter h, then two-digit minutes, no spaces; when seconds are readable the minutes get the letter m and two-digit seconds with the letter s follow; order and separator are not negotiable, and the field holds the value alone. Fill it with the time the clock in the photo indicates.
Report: 12h39
